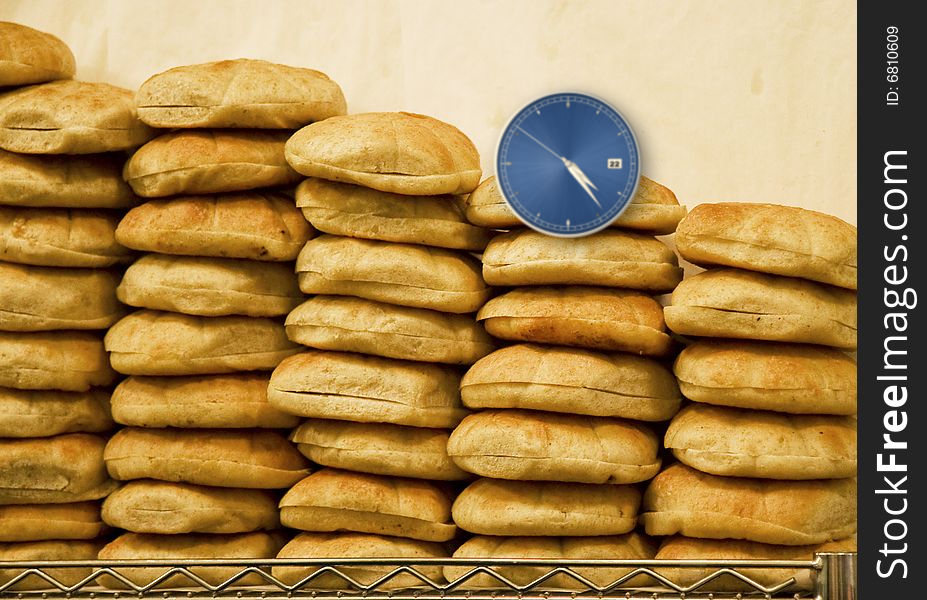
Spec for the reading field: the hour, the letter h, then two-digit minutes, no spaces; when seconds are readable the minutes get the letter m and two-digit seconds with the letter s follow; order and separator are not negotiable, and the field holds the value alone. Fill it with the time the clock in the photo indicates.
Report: 4h23m51s
